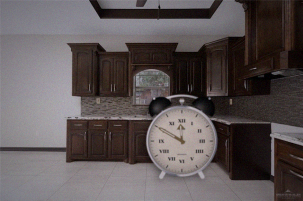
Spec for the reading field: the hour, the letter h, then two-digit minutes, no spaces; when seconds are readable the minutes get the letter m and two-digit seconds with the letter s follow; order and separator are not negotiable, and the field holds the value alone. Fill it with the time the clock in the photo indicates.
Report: 11h50
